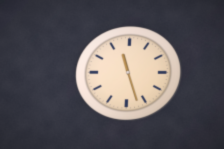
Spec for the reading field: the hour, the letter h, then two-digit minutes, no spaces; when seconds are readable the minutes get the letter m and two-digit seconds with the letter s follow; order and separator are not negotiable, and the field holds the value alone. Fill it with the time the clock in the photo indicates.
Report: 11h27
